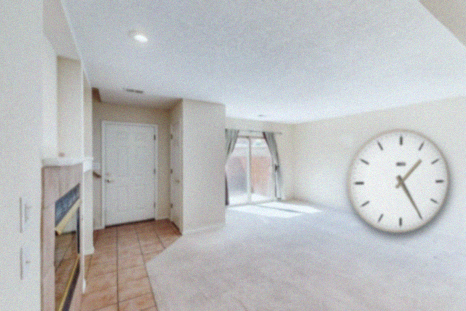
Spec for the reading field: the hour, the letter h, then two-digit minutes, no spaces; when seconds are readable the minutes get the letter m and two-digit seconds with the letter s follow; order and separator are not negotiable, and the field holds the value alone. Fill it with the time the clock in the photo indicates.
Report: 1h25
